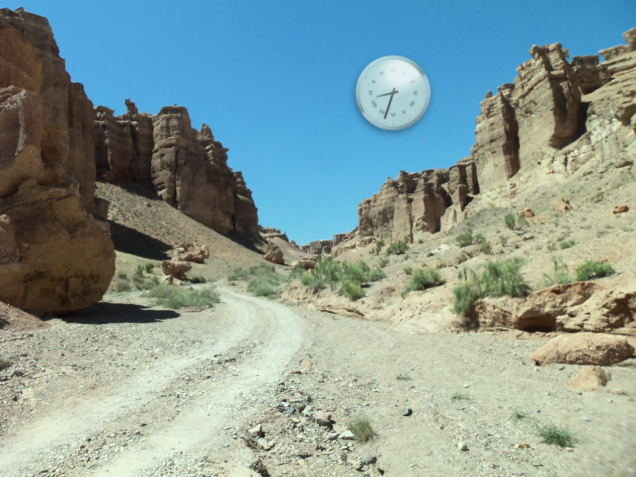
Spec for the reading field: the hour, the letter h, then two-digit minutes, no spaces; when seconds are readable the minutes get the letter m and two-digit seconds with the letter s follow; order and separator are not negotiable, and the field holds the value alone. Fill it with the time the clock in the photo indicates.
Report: 8h33
